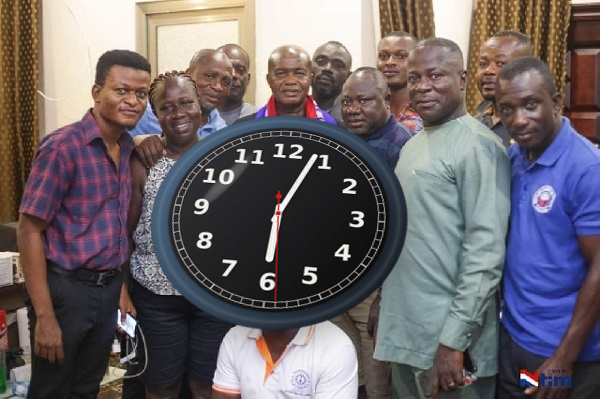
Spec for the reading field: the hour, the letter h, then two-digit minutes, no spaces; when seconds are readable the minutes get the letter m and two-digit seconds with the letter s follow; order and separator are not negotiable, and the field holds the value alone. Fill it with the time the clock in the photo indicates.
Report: 6h03m29s
